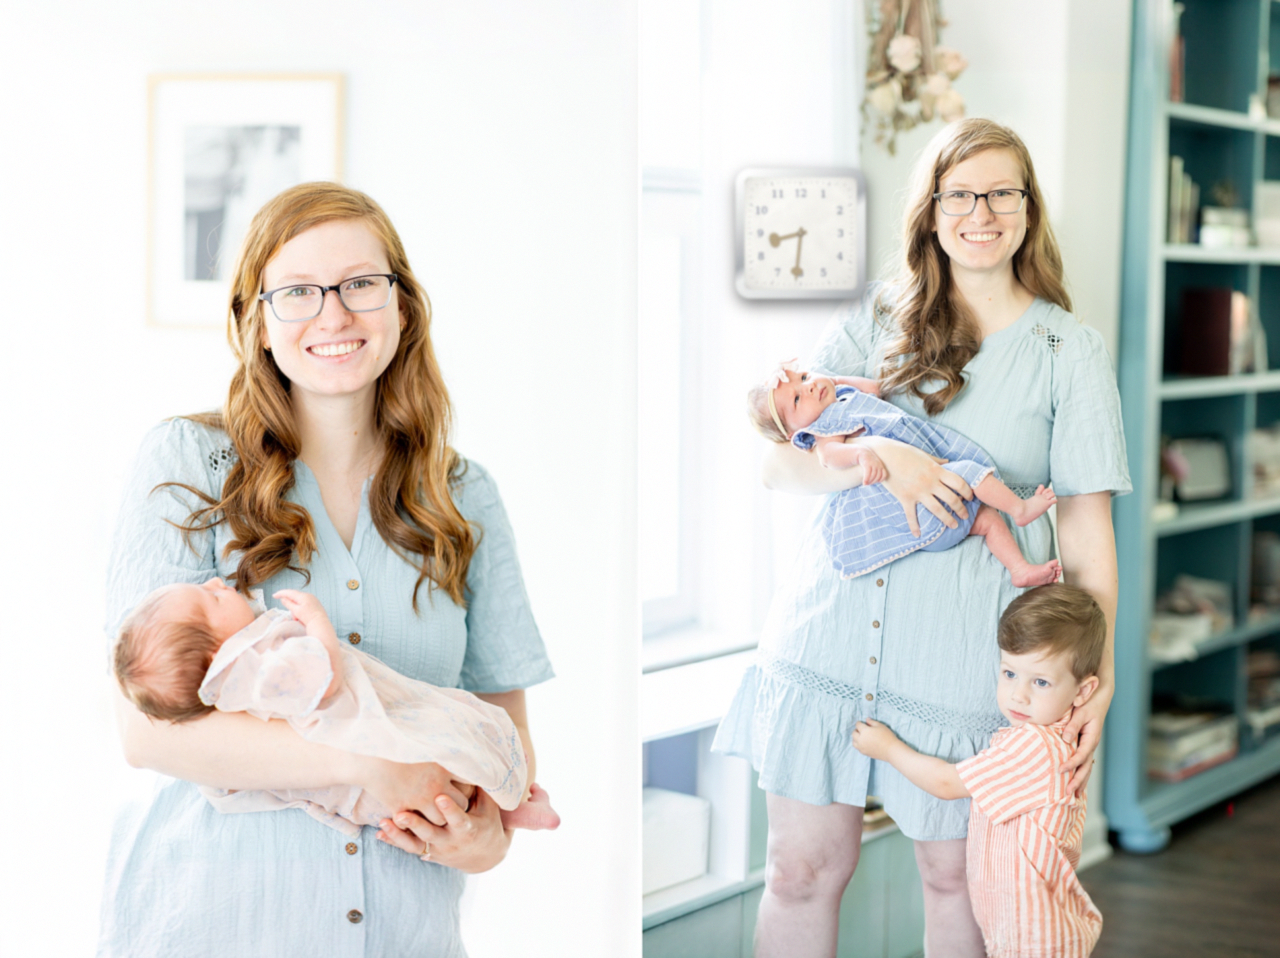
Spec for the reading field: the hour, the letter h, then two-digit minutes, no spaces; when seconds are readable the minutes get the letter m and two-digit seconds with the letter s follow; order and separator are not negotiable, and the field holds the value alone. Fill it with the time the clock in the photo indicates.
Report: 8h31
